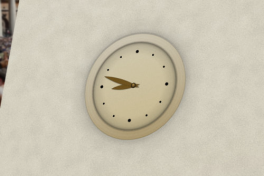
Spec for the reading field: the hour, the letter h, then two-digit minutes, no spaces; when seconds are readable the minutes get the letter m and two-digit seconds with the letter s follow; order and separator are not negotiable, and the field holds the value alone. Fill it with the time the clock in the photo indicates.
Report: 8h48
